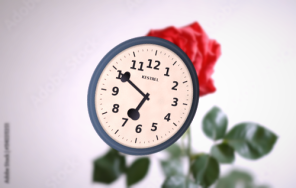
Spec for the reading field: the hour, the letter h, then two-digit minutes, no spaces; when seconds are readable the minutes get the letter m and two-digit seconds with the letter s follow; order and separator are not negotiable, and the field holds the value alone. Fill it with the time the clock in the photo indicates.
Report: 6h50
